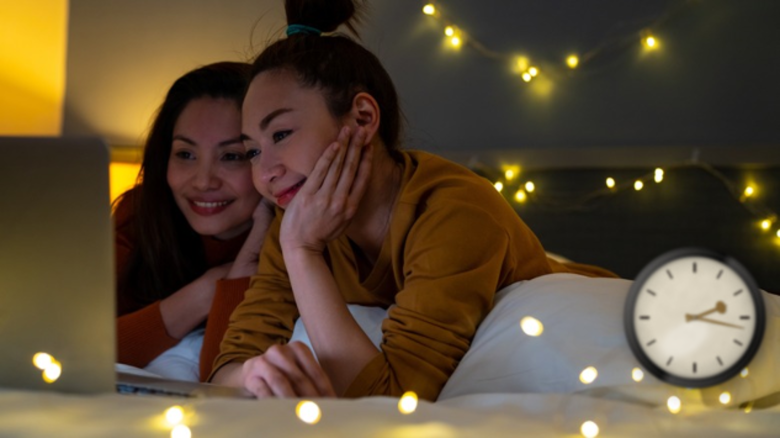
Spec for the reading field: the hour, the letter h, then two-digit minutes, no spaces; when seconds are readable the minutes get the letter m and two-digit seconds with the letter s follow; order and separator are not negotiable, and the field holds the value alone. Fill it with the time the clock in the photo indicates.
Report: 2h17
